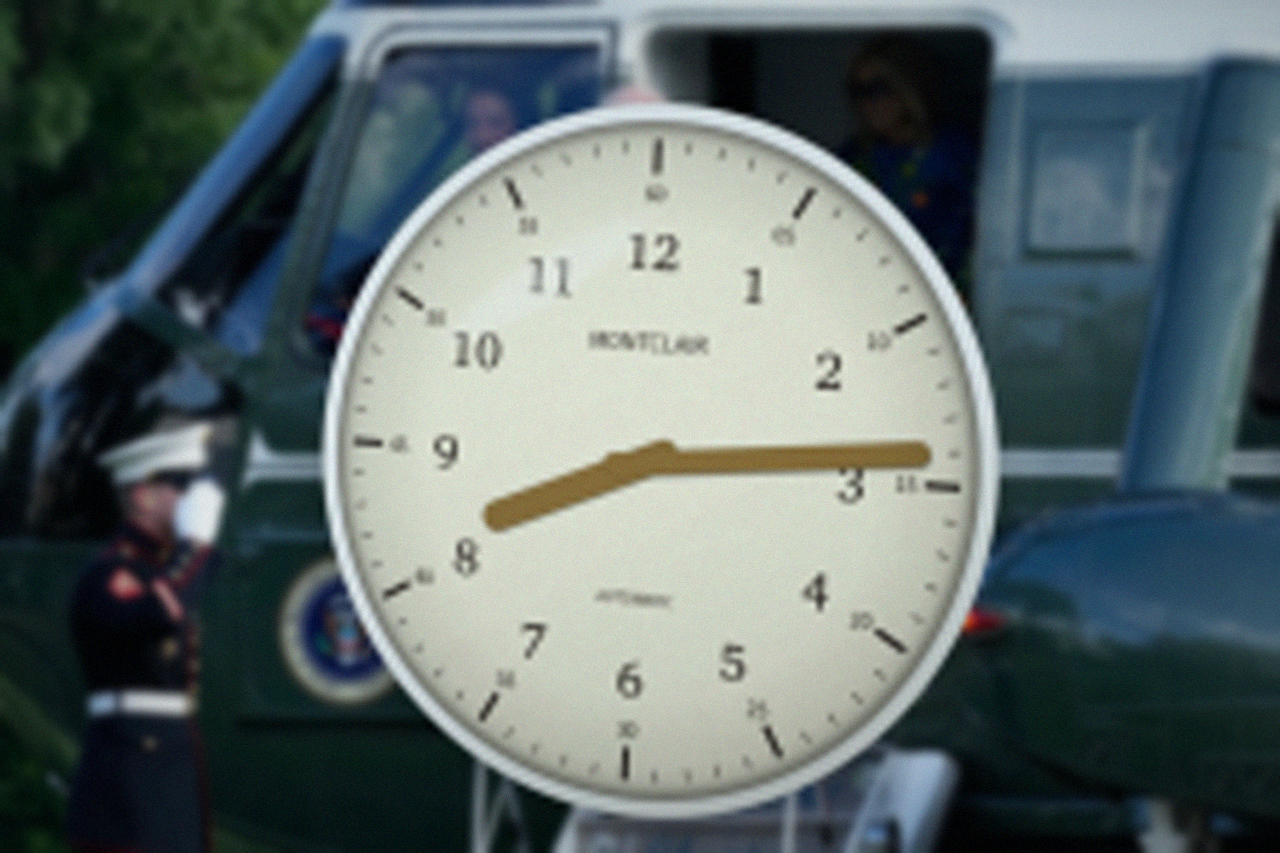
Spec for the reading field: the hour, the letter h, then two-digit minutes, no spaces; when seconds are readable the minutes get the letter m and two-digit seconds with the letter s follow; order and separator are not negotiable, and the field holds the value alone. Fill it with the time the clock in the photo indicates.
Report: 8h14
